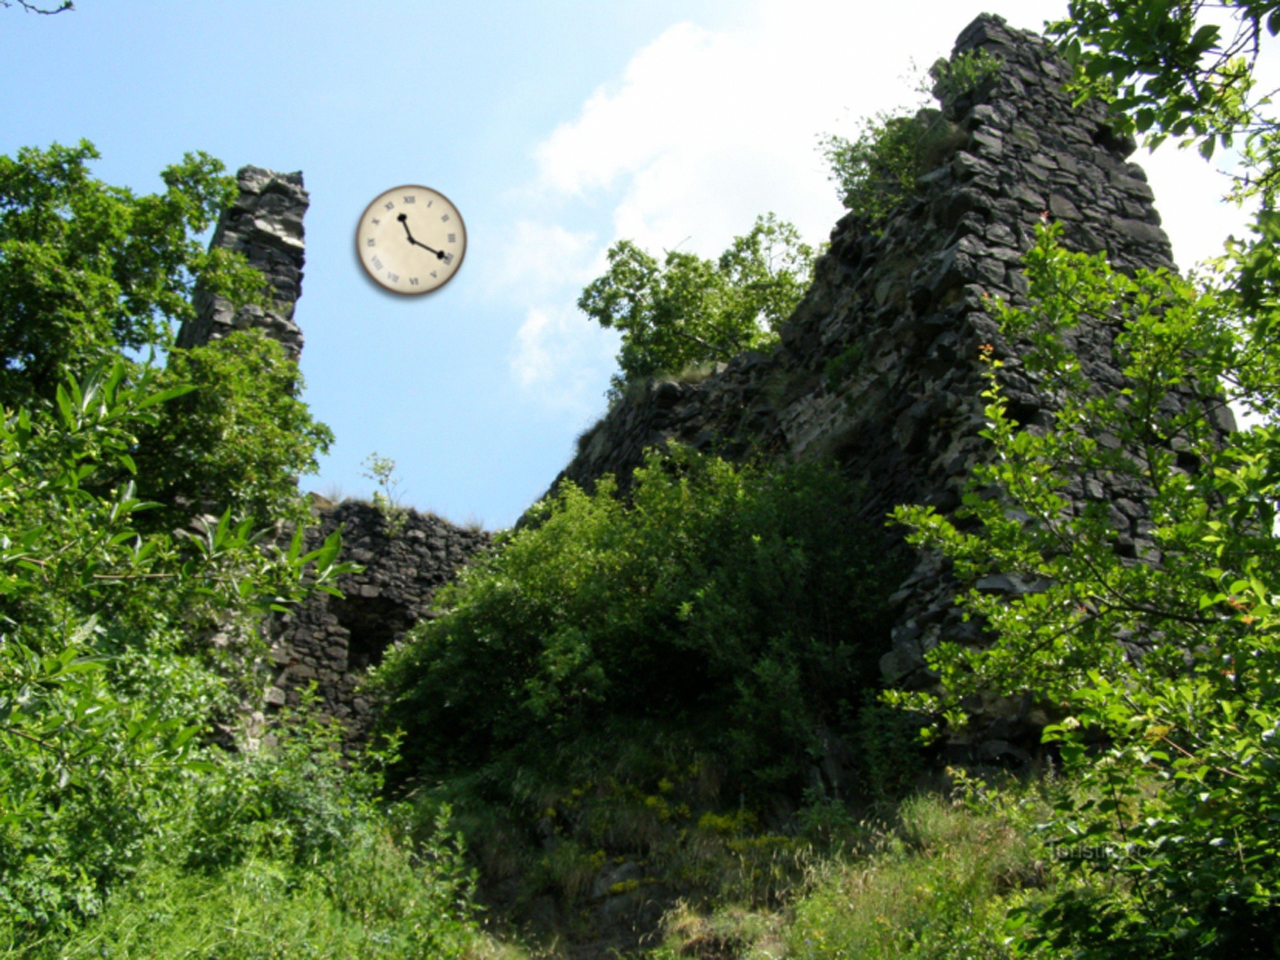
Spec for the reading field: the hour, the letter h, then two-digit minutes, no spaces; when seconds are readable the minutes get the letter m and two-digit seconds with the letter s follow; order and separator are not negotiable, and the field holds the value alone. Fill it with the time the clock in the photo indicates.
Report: 11h20
